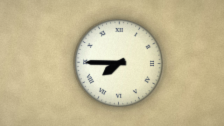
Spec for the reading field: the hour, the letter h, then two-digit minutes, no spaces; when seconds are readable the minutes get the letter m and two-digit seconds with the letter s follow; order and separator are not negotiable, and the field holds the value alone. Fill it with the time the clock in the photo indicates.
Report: 7h45
